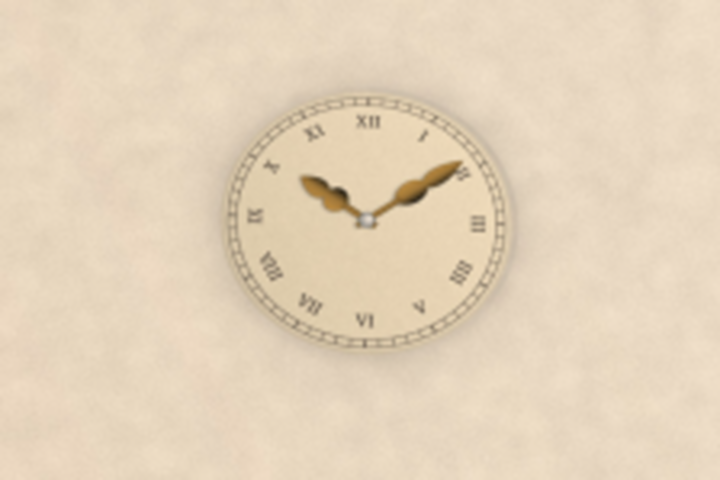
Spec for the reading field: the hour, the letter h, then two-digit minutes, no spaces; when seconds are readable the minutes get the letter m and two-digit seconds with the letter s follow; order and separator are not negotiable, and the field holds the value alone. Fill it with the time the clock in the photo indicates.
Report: 10h09
